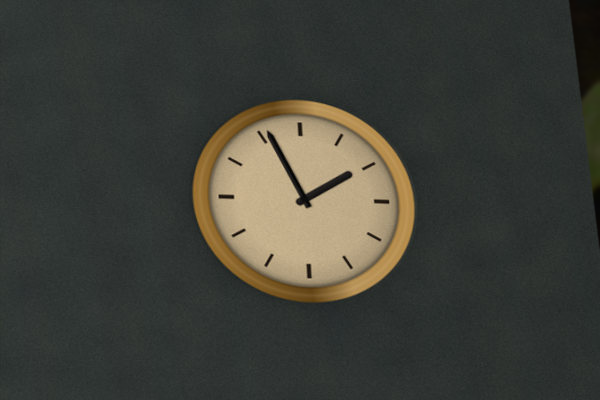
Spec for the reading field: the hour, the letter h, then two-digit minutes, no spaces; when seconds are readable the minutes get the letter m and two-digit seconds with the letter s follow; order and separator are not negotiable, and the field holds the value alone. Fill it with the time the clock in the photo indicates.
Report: 1h56
